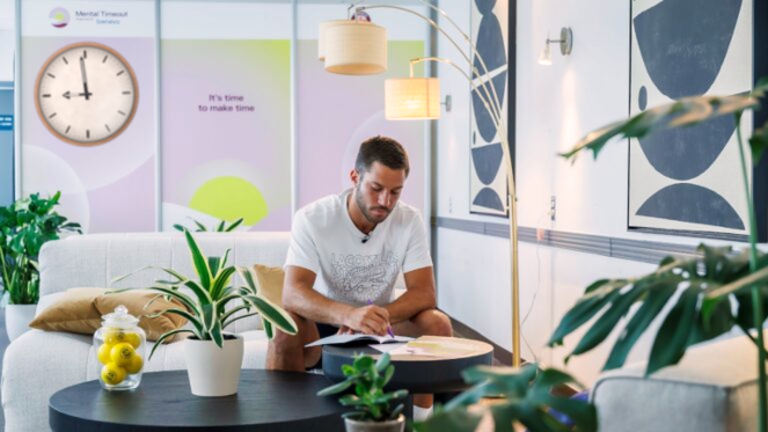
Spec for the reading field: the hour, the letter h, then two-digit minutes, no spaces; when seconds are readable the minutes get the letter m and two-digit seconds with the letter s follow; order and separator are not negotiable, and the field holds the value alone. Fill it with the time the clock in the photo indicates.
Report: 8h59
